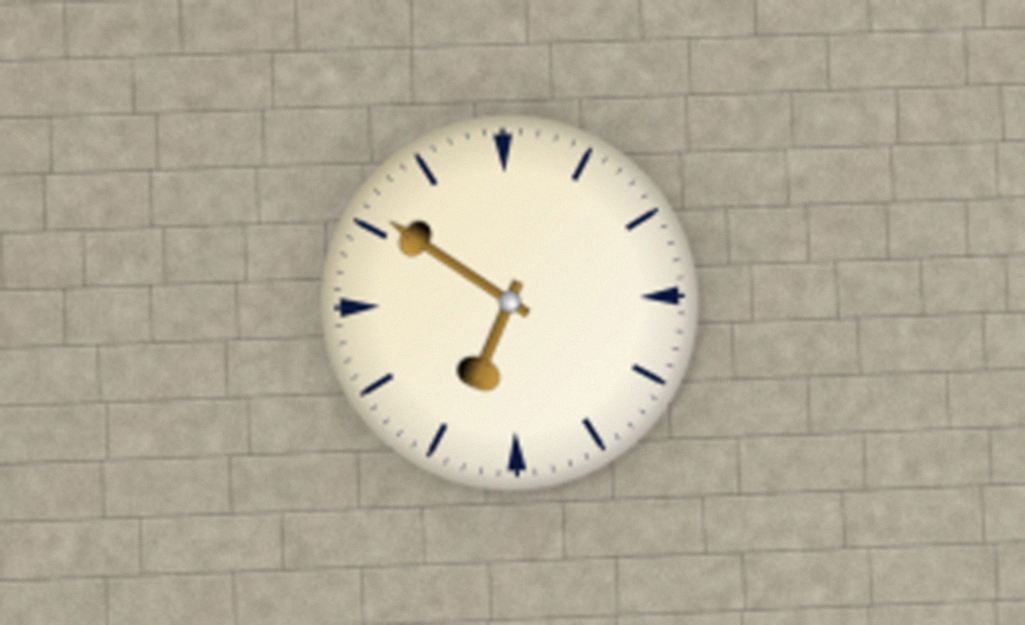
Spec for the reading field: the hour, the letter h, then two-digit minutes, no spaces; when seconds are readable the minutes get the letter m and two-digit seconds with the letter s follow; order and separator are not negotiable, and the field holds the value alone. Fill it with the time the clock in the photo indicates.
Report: 6h51
